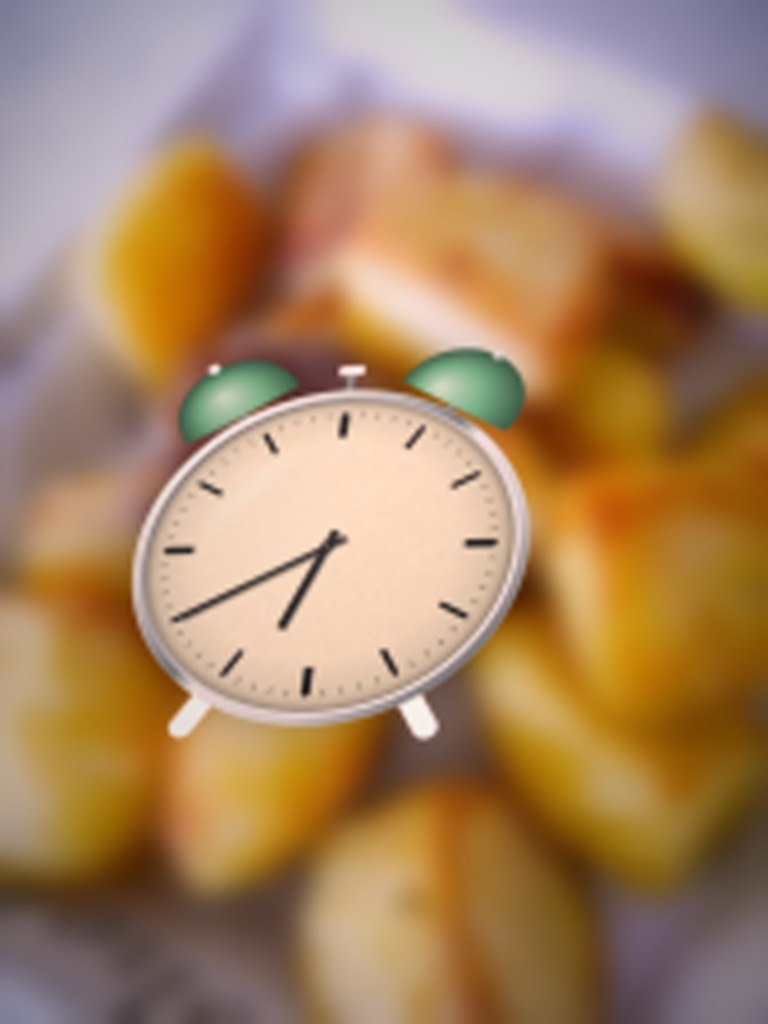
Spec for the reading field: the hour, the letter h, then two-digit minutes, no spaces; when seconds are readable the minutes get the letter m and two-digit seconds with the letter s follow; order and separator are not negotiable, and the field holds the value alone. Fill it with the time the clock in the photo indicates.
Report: 6h40
